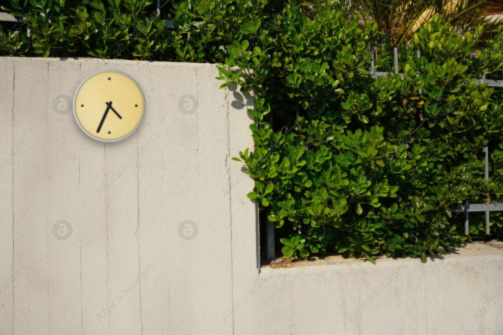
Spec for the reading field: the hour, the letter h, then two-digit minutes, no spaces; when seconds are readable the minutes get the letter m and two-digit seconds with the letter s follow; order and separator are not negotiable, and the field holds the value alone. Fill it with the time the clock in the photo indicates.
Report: 4h34
